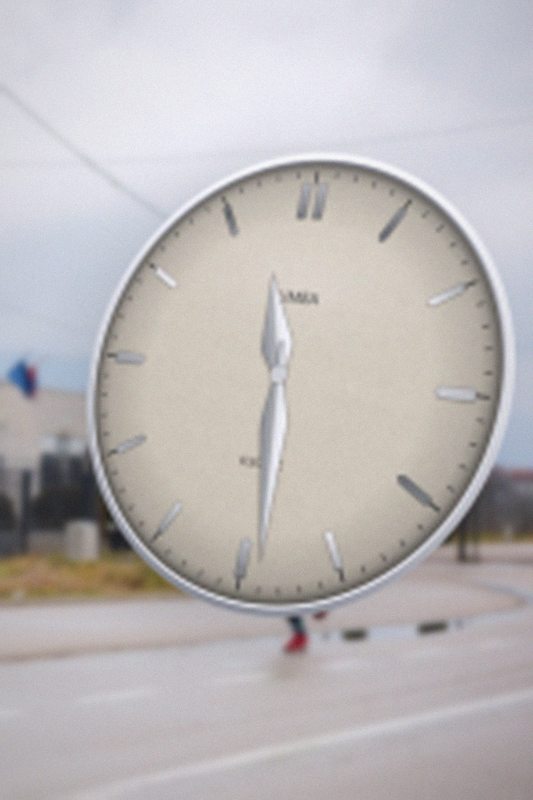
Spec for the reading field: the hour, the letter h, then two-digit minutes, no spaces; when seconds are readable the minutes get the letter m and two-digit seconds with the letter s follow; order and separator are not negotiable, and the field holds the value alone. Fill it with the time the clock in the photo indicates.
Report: 11h29
